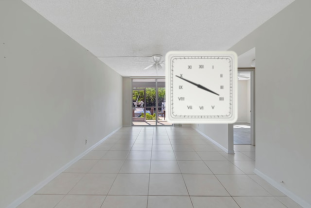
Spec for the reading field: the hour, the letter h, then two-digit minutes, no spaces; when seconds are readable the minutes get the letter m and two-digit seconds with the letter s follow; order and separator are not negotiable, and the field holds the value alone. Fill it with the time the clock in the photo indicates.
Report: 3h49
